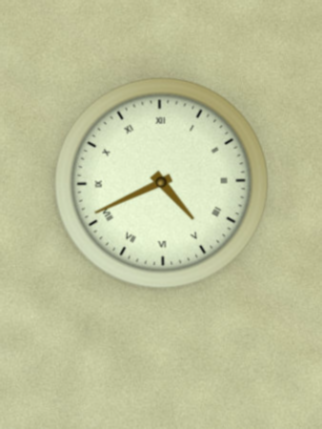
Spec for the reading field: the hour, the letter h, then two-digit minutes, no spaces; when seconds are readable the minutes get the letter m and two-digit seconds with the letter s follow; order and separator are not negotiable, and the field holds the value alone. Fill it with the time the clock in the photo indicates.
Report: 4h41
